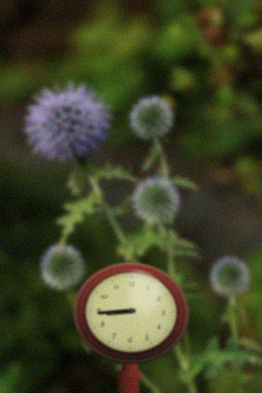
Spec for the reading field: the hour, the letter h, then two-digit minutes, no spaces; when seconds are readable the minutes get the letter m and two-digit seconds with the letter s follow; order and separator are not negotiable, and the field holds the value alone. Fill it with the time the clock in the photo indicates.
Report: 8h44
